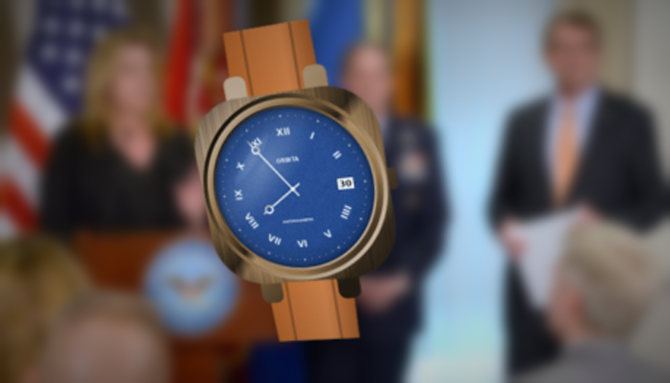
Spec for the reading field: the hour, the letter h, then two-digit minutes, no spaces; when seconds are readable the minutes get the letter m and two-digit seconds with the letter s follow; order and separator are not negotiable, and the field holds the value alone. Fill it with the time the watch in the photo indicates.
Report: 7h54
